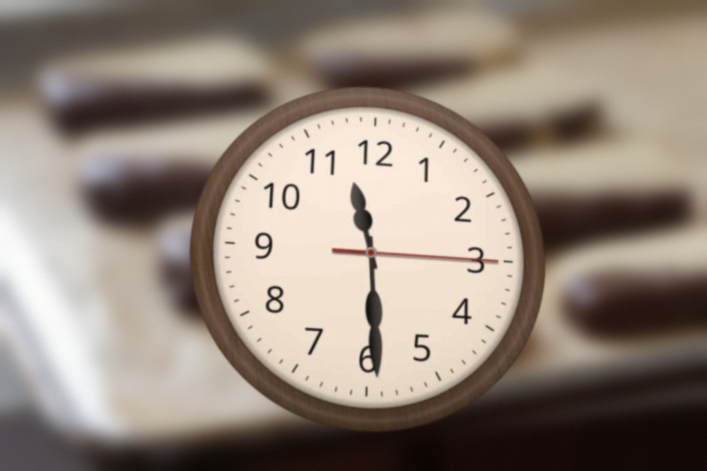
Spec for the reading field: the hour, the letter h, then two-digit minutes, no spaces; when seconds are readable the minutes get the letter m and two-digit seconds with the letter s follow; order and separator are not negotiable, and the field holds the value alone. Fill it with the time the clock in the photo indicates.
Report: 11h29m15s
